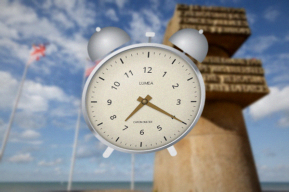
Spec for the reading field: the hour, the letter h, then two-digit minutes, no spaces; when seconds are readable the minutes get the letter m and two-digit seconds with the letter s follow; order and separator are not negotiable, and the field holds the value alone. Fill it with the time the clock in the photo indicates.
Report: 7h20
